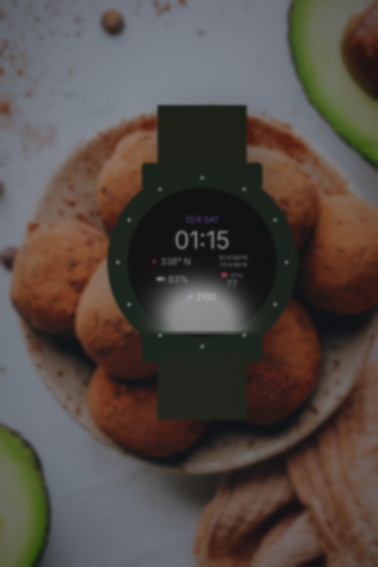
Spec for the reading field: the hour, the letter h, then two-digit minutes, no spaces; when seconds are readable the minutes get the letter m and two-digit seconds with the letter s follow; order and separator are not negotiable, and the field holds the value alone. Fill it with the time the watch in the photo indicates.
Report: 1h15
